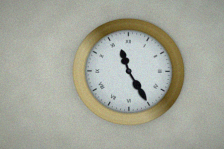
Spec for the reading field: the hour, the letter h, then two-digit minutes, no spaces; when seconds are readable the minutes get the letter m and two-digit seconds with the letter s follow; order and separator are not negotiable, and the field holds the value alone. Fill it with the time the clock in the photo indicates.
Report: 11h25
